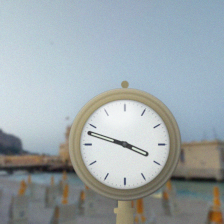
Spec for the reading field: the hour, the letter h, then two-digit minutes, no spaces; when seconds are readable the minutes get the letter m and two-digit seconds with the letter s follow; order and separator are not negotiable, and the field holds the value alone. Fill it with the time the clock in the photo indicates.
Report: 3h48
